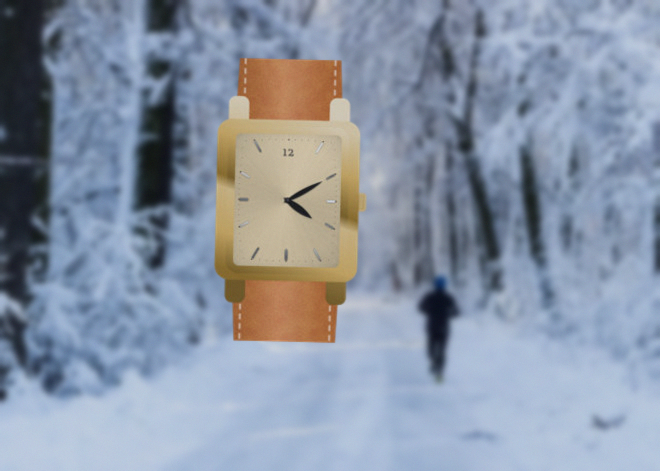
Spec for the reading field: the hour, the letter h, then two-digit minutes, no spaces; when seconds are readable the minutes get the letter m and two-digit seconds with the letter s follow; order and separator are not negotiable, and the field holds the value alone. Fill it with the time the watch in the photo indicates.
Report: 4h10
